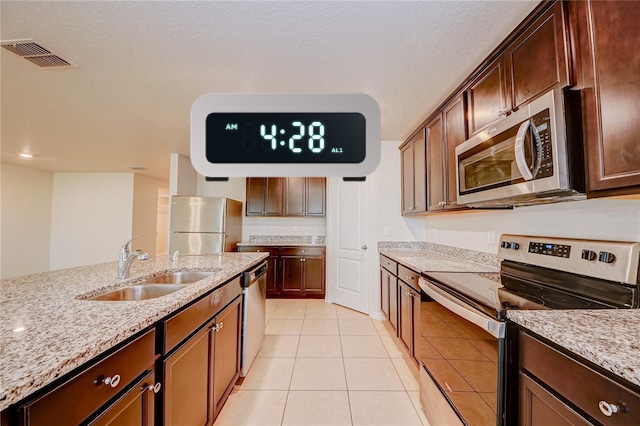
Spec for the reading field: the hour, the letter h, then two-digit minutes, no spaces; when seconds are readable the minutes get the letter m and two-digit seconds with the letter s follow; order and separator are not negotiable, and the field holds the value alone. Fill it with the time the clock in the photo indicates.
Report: 4h28
